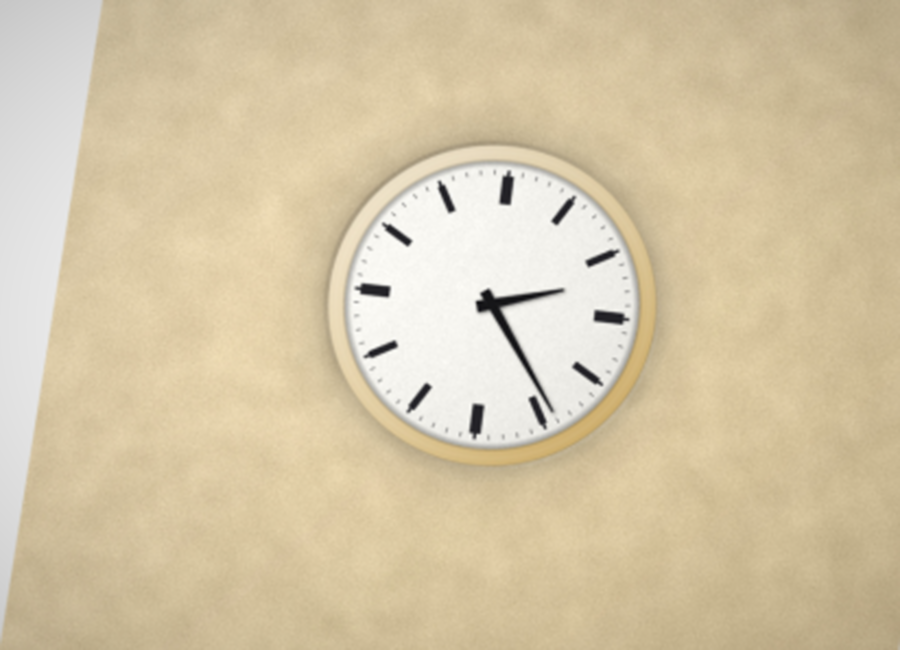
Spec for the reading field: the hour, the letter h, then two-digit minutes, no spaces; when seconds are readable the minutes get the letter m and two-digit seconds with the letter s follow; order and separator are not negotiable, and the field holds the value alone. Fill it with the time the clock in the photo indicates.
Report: 2h24
